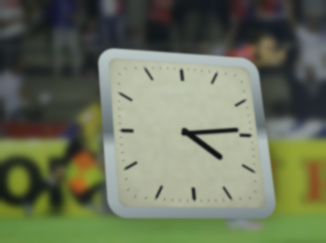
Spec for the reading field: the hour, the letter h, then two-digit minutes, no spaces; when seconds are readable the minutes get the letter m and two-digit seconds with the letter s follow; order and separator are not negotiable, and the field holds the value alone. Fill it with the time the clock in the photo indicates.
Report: 4h14
